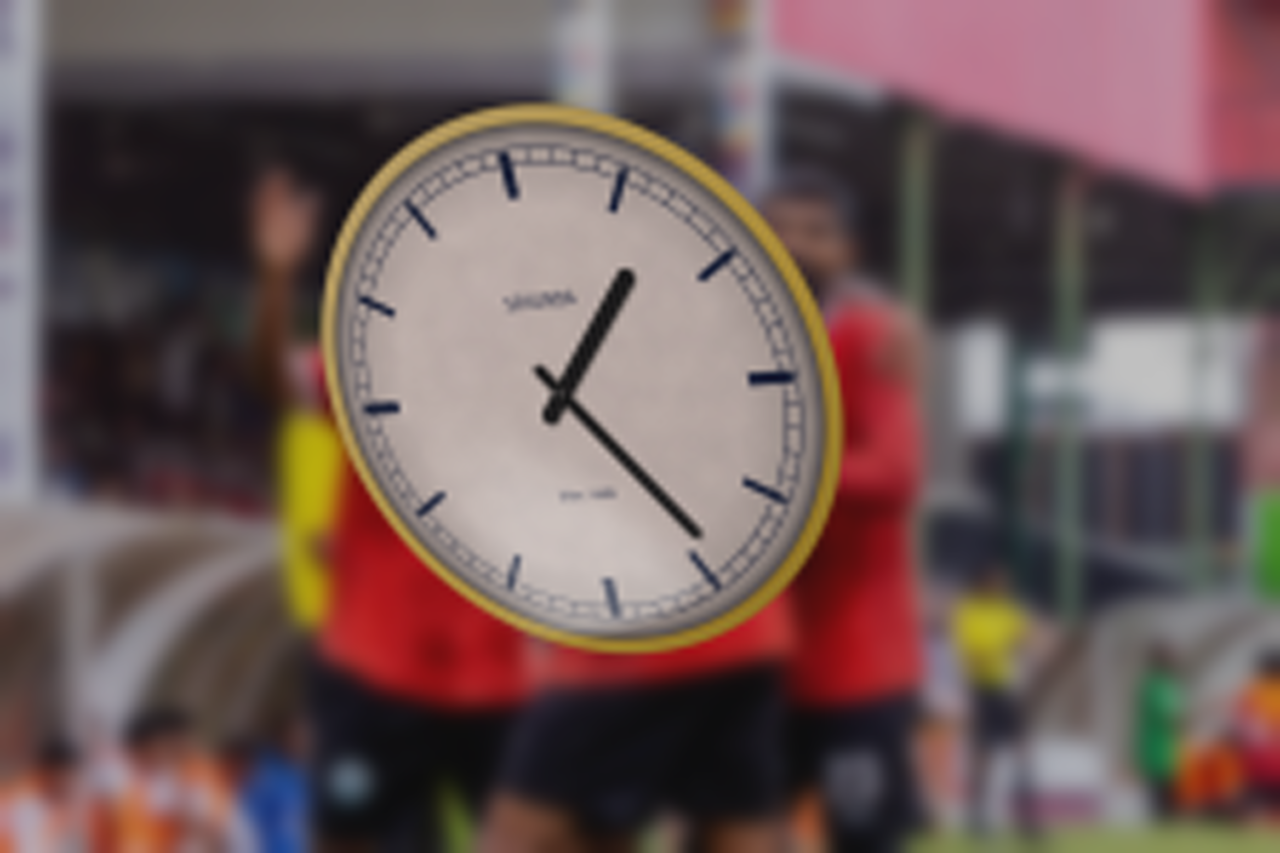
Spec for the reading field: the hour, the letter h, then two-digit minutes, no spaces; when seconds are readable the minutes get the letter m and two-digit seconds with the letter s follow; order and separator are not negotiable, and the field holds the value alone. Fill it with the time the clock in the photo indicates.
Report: 1h24
